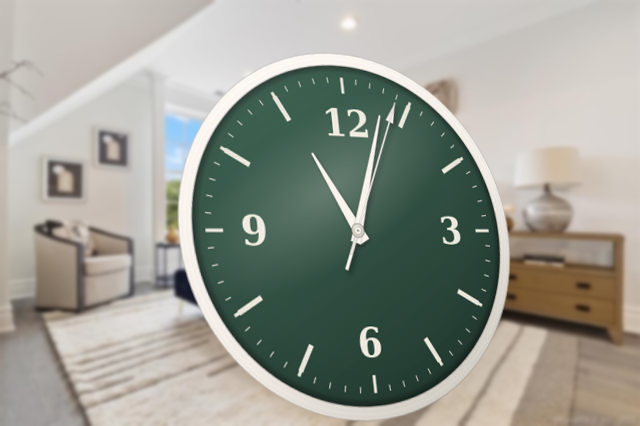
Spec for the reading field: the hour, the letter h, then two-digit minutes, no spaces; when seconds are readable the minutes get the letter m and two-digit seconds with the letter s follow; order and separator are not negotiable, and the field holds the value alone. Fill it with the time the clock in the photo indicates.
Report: 11h03m04s
